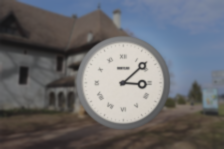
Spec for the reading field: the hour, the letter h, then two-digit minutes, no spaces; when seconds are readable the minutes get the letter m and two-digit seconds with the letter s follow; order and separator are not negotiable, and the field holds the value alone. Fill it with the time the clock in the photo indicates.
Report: 3h08
